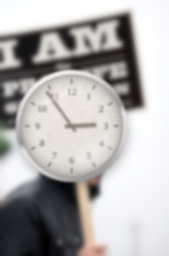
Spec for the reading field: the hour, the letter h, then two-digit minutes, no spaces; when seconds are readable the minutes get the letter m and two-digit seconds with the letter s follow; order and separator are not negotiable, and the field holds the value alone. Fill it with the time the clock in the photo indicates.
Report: 2h54
